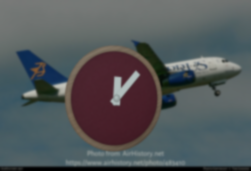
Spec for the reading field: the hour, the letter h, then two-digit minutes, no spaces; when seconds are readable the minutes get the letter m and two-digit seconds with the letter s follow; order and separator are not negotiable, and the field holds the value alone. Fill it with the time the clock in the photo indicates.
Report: 12h07
